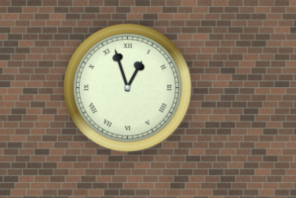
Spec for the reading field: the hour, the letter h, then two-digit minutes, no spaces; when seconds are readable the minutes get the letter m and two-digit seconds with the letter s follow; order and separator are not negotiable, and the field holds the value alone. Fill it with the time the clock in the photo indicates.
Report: 12h57
